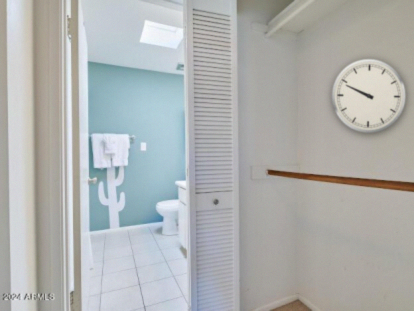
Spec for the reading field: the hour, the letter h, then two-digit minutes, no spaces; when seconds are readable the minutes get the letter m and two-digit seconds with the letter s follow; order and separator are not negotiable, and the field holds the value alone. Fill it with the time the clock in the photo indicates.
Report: 9h49
